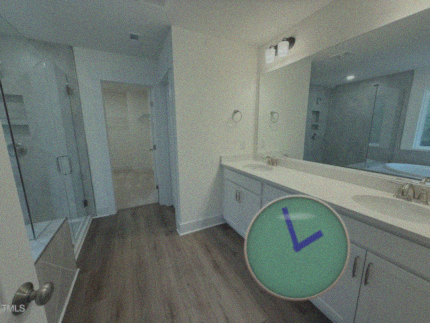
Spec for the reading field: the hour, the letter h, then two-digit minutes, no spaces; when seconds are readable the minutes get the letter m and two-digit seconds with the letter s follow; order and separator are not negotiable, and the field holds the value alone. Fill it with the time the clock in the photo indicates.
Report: 1h57
